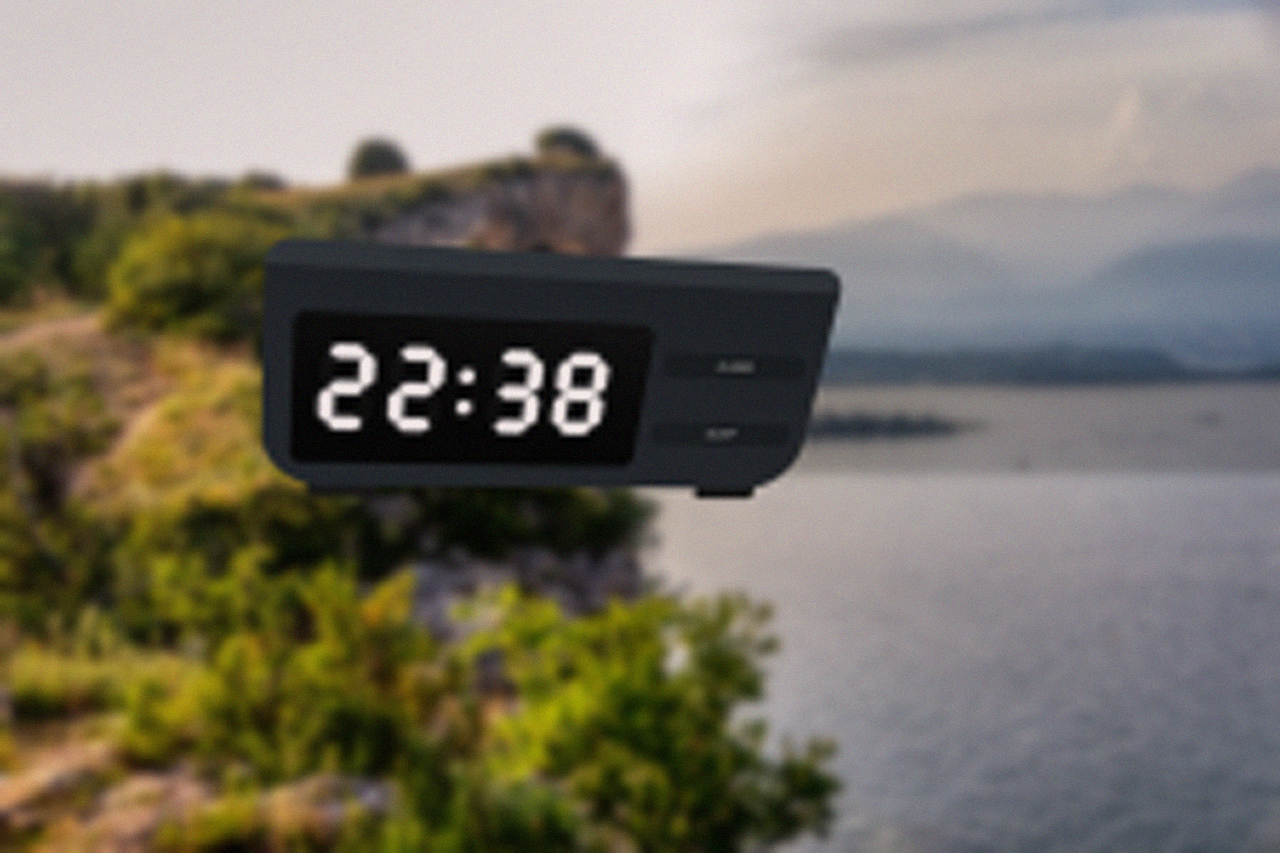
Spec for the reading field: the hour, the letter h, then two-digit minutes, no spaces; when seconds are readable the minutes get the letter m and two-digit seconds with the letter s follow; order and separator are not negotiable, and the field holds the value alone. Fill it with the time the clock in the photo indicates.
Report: 22h38
